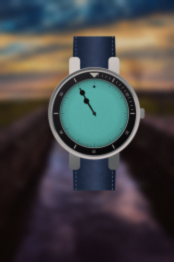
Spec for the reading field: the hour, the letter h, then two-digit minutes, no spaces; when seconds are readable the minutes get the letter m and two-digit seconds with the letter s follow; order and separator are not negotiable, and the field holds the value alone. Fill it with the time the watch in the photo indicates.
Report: 10h55
